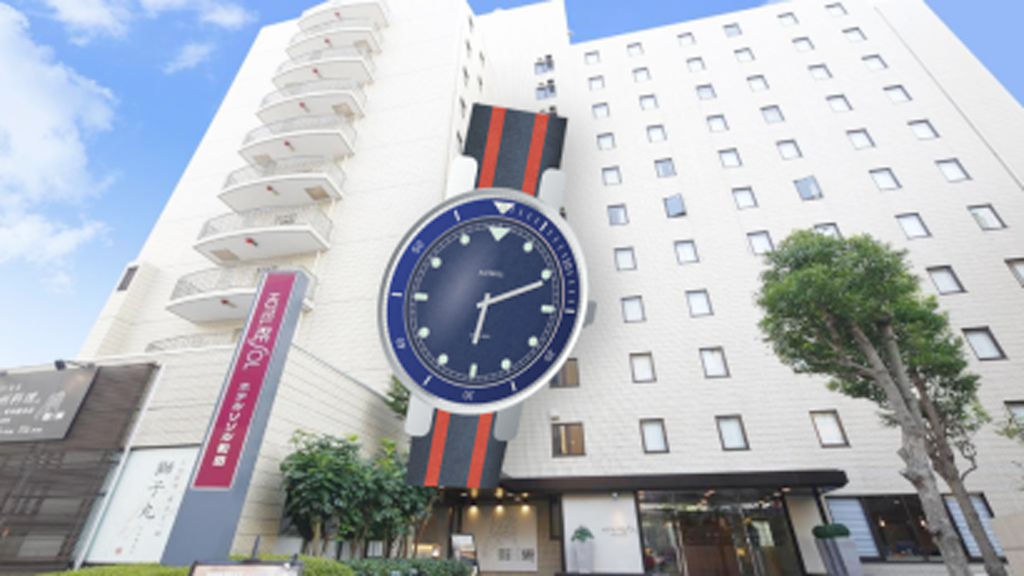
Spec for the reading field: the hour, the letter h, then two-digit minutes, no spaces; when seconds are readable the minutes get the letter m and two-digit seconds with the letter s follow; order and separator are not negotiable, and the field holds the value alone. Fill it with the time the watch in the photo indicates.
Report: 6h11
